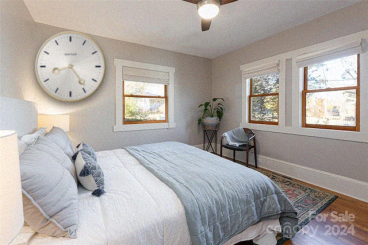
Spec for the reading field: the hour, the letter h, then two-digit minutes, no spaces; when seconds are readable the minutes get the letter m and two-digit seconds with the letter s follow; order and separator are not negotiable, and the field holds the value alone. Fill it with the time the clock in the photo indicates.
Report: 8h24
